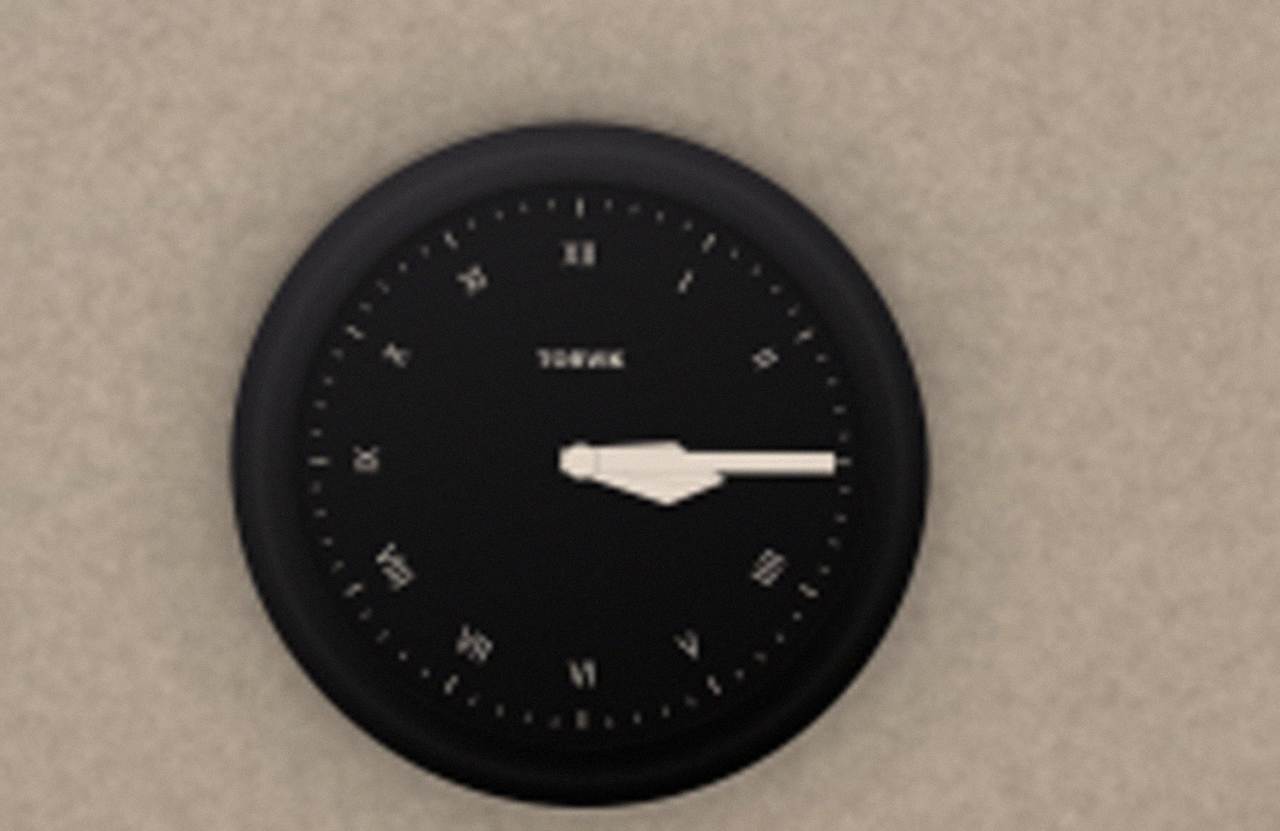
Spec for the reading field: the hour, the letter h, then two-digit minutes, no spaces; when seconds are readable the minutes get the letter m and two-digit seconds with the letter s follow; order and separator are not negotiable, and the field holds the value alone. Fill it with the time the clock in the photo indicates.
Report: 3h15
